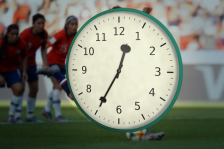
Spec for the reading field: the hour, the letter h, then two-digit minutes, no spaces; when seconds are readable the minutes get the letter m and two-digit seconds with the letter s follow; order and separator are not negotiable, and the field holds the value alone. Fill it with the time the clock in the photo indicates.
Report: 12h35
